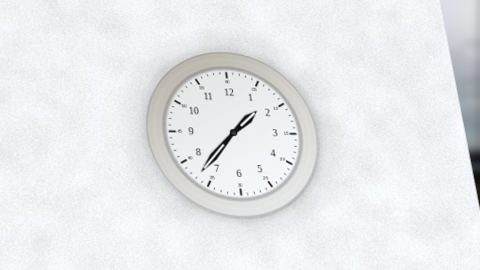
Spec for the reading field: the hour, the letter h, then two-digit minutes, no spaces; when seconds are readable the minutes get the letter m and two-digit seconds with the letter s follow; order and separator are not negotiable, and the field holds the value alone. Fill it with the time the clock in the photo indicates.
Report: 1h37
